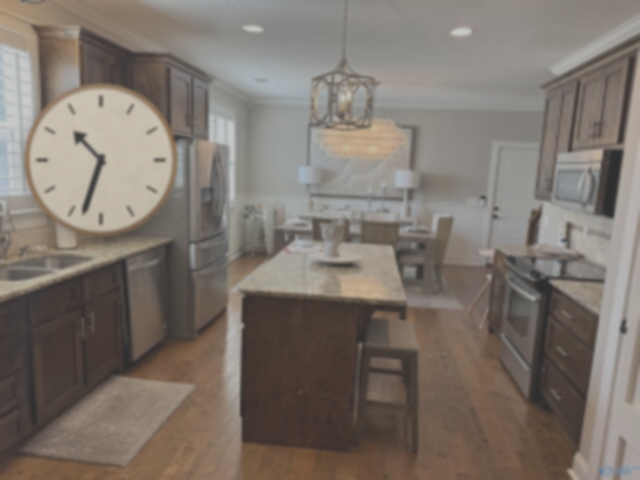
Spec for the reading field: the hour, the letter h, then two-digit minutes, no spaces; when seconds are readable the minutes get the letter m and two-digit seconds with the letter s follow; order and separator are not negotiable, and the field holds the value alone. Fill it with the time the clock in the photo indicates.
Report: 10h33
